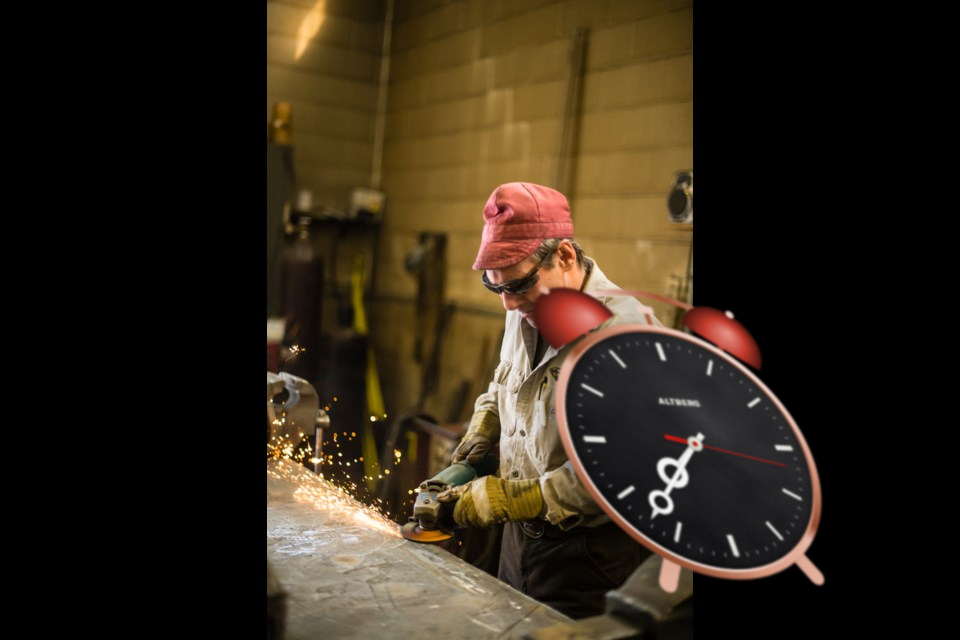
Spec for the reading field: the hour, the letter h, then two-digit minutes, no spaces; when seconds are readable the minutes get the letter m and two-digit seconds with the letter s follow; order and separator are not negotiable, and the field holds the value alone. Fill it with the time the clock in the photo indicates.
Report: 7h37m17s
